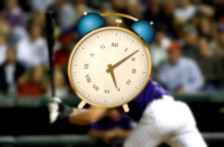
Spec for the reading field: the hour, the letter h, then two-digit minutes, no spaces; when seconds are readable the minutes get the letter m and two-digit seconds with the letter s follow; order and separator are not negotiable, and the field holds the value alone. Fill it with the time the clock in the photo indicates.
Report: 5h08
